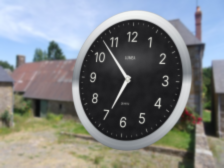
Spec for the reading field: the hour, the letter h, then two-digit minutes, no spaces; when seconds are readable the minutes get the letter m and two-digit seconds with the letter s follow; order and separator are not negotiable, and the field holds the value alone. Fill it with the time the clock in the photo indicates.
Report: 6h53
